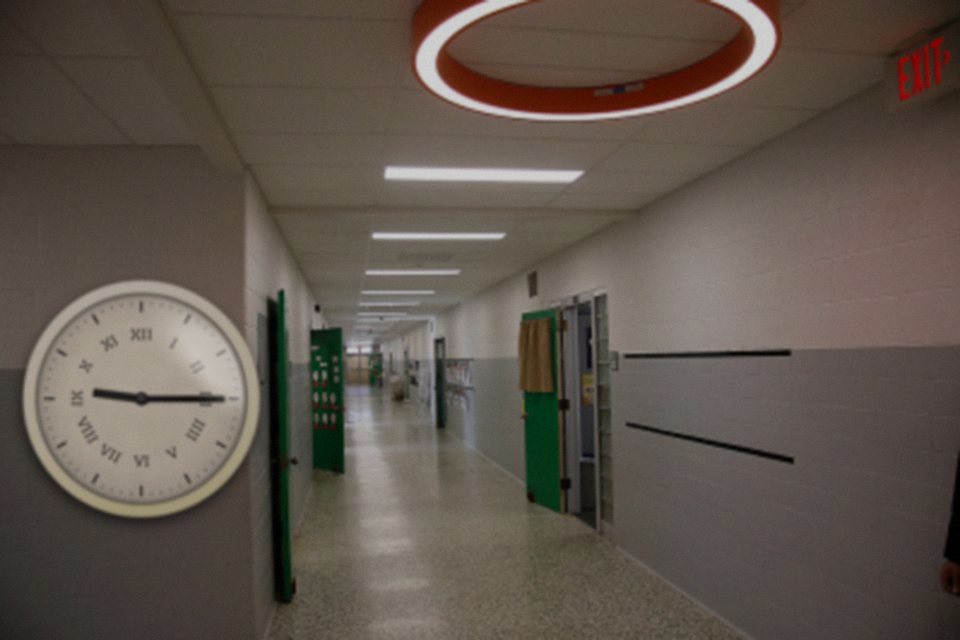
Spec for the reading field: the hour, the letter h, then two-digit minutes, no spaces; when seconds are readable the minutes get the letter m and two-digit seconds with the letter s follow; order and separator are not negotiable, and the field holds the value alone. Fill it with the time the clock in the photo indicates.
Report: 9h15
